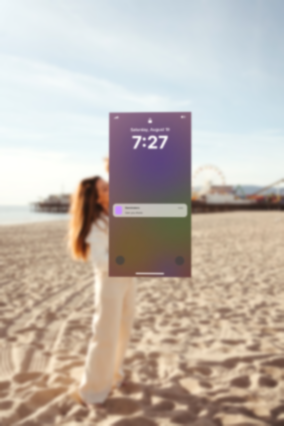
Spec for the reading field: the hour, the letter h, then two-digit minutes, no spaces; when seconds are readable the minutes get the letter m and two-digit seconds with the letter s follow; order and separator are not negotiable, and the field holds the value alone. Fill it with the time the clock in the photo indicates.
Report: 7h27
